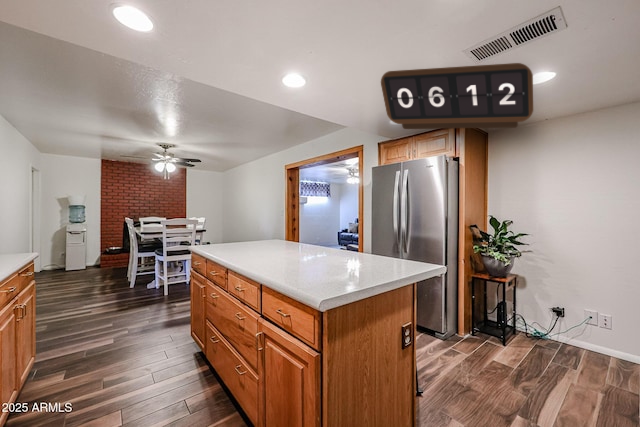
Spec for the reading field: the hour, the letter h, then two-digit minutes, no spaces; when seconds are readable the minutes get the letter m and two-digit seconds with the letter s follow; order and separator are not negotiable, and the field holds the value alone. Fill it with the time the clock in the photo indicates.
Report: 6h12
